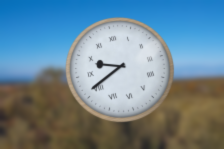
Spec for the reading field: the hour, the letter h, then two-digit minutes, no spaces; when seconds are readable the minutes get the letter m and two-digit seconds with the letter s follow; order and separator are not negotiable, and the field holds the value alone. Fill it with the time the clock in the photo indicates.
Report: 9h41
